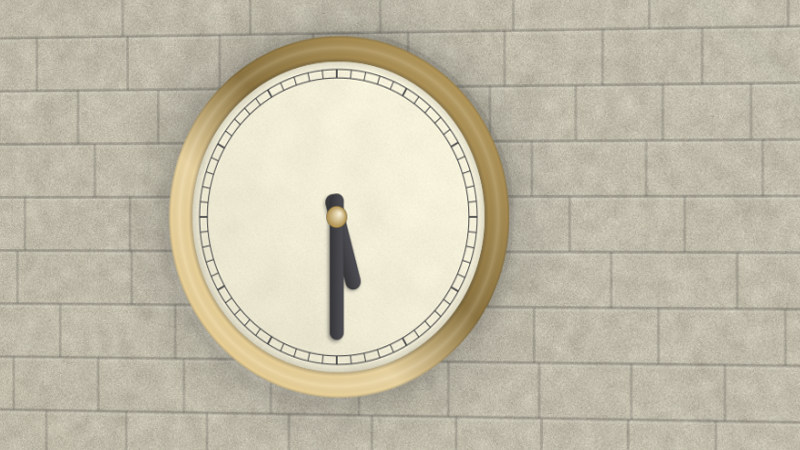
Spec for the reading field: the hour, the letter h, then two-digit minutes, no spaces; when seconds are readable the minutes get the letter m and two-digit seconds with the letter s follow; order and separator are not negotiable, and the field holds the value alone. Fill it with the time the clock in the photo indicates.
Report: 5h30
